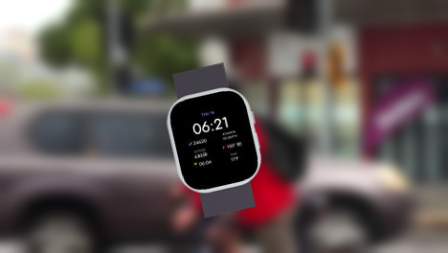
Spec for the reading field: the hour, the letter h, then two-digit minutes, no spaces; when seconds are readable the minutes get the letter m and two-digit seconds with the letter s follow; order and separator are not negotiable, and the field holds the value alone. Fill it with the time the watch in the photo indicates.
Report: 6h21
